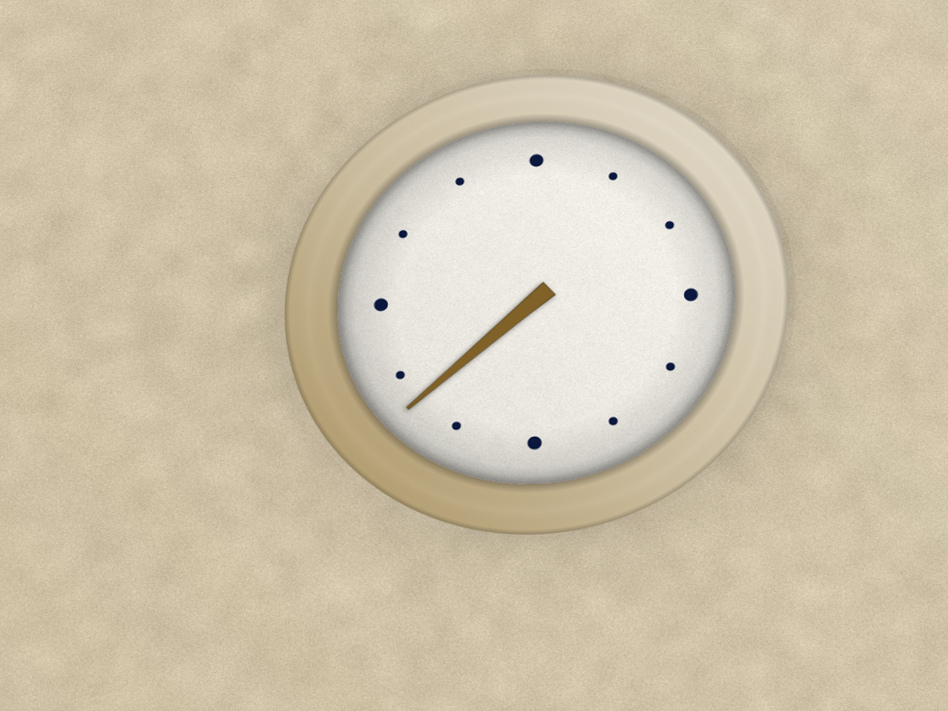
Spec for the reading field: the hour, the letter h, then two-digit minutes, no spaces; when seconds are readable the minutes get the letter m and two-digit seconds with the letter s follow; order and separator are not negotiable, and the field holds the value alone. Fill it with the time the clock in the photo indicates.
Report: 7h38
